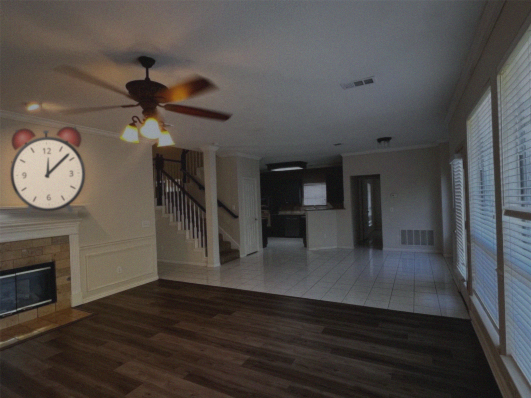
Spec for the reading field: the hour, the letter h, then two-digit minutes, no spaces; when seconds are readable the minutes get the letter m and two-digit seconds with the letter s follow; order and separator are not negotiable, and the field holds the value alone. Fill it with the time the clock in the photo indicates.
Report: 12h08
